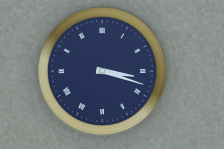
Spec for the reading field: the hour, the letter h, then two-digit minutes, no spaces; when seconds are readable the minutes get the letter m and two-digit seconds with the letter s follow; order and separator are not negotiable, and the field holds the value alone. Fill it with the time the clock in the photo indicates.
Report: 3h18
